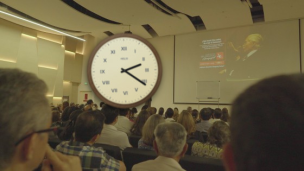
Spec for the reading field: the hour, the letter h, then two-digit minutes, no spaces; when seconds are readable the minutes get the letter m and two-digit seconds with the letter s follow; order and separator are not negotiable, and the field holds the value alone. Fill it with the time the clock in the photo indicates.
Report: 2h21
